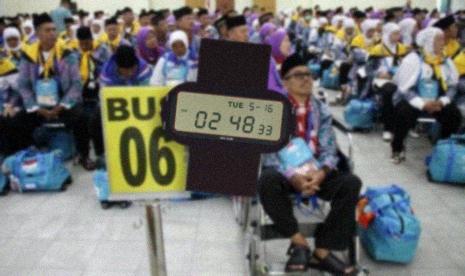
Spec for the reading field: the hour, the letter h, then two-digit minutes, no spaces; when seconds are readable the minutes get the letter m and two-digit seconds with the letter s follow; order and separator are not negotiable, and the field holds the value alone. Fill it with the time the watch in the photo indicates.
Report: 2h48m33s
